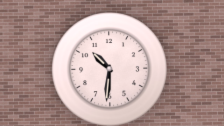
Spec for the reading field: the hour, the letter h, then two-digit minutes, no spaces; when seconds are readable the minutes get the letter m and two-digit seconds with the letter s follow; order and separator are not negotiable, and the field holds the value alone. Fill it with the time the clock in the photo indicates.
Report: 10h31
